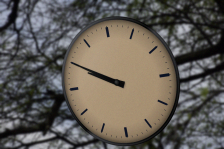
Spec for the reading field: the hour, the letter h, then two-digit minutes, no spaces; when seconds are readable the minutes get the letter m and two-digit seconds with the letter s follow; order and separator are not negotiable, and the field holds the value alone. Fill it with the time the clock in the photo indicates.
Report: 9h50
